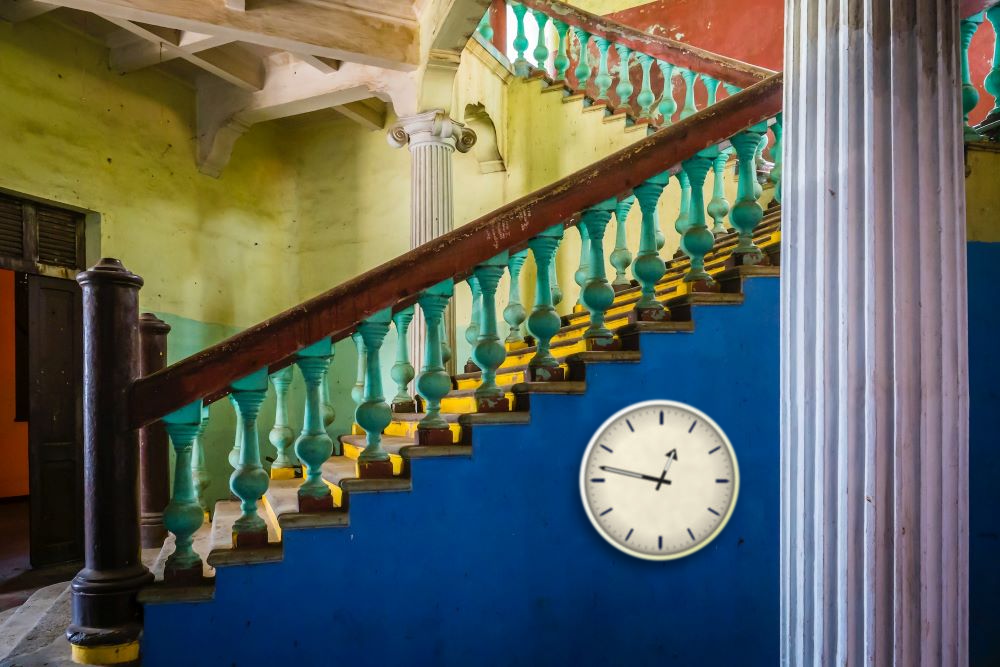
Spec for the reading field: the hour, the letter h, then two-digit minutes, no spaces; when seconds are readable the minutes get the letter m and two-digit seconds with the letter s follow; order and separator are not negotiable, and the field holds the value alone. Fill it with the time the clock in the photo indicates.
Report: 12h47
